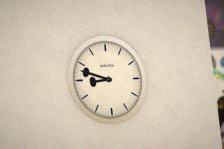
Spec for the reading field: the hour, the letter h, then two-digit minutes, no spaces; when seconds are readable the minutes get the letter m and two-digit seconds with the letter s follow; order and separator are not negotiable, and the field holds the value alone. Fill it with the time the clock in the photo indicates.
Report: 8h48
